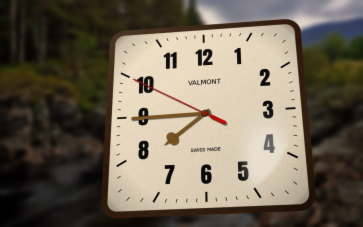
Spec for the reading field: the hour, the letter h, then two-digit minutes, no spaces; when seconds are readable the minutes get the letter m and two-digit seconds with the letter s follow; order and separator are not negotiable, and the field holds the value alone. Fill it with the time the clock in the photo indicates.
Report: 7h44m50s
